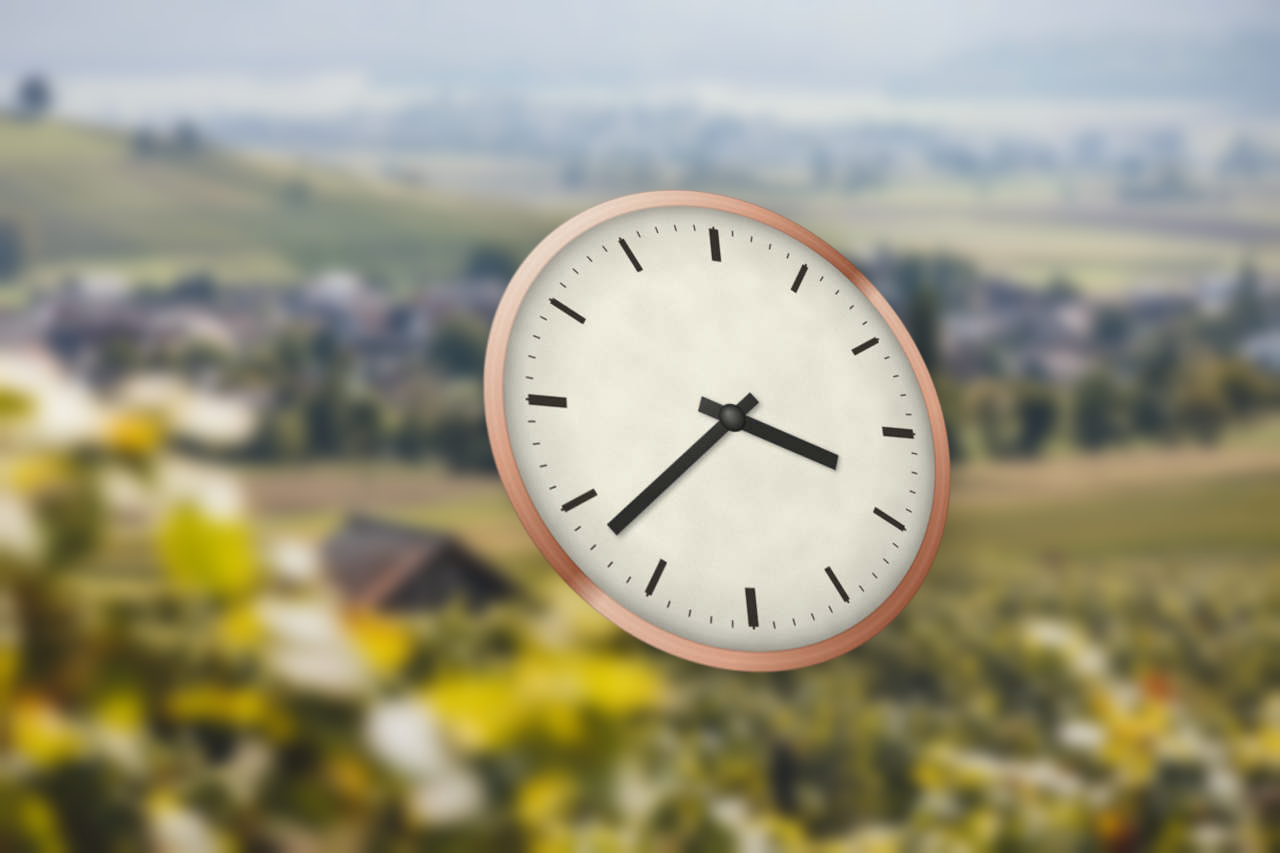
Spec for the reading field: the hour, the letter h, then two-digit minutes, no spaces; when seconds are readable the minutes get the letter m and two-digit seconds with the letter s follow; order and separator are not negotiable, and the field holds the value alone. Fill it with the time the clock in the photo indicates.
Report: 3h38
